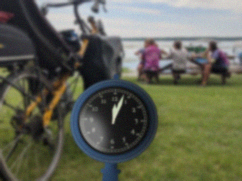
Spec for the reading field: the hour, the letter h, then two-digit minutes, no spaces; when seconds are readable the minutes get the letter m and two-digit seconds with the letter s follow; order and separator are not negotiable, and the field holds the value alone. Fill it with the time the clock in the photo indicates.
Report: 12h03
